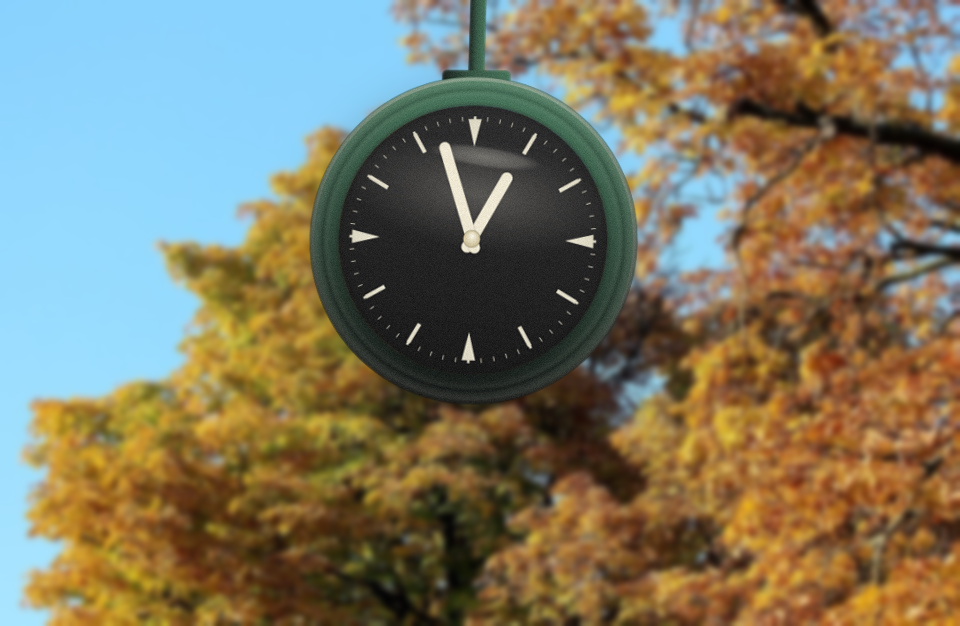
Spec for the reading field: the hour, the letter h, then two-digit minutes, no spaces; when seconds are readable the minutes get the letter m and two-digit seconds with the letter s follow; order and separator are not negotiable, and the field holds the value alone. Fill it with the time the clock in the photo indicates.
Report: 12h57
